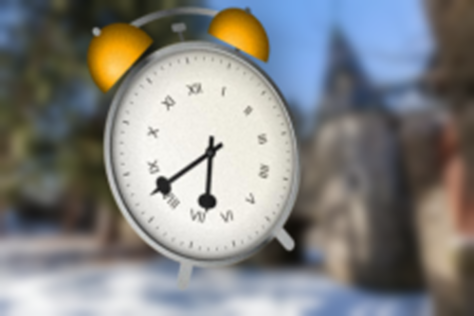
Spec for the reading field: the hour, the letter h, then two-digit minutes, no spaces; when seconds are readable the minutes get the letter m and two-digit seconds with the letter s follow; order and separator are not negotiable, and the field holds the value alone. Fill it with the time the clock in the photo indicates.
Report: 6h42
